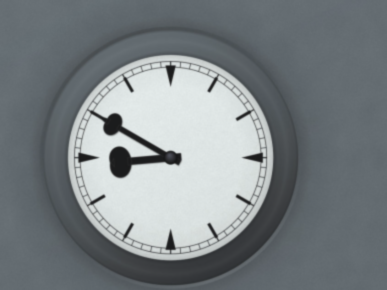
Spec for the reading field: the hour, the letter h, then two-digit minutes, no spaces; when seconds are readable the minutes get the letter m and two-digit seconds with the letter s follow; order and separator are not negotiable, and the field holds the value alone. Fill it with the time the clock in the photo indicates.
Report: 8h50
